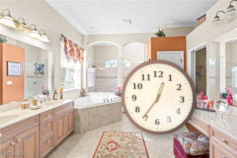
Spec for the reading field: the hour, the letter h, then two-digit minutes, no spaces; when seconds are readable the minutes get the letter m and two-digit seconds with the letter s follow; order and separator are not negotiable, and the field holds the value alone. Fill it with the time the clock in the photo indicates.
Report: 12h36
